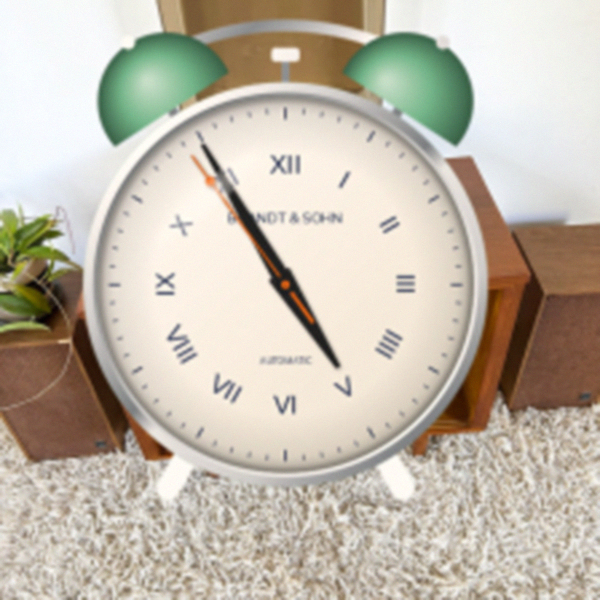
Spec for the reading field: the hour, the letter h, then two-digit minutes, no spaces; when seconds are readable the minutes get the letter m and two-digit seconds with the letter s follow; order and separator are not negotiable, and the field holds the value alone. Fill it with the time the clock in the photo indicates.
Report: 4h54m54s
